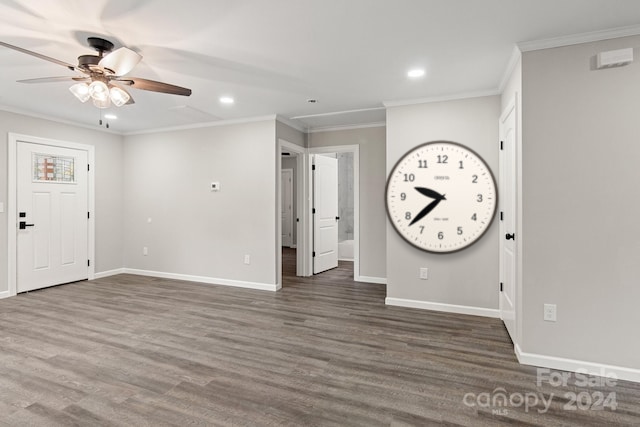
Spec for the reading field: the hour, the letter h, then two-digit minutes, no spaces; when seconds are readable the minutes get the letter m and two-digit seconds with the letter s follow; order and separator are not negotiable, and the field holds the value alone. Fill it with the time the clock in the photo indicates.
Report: 9h38
